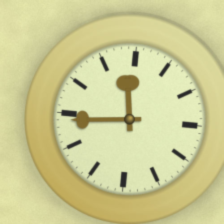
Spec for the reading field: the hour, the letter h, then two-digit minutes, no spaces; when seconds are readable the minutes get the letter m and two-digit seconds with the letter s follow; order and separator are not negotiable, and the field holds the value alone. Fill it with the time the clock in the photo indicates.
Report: 11h44
